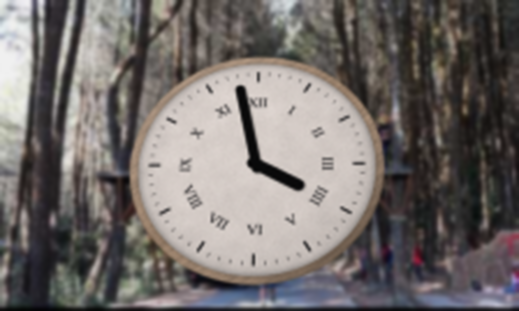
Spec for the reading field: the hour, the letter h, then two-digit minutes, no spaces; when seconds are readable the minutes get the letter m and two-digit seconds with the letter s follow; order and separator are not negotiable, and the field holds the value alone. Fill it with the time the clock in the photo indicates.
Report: 3h58
